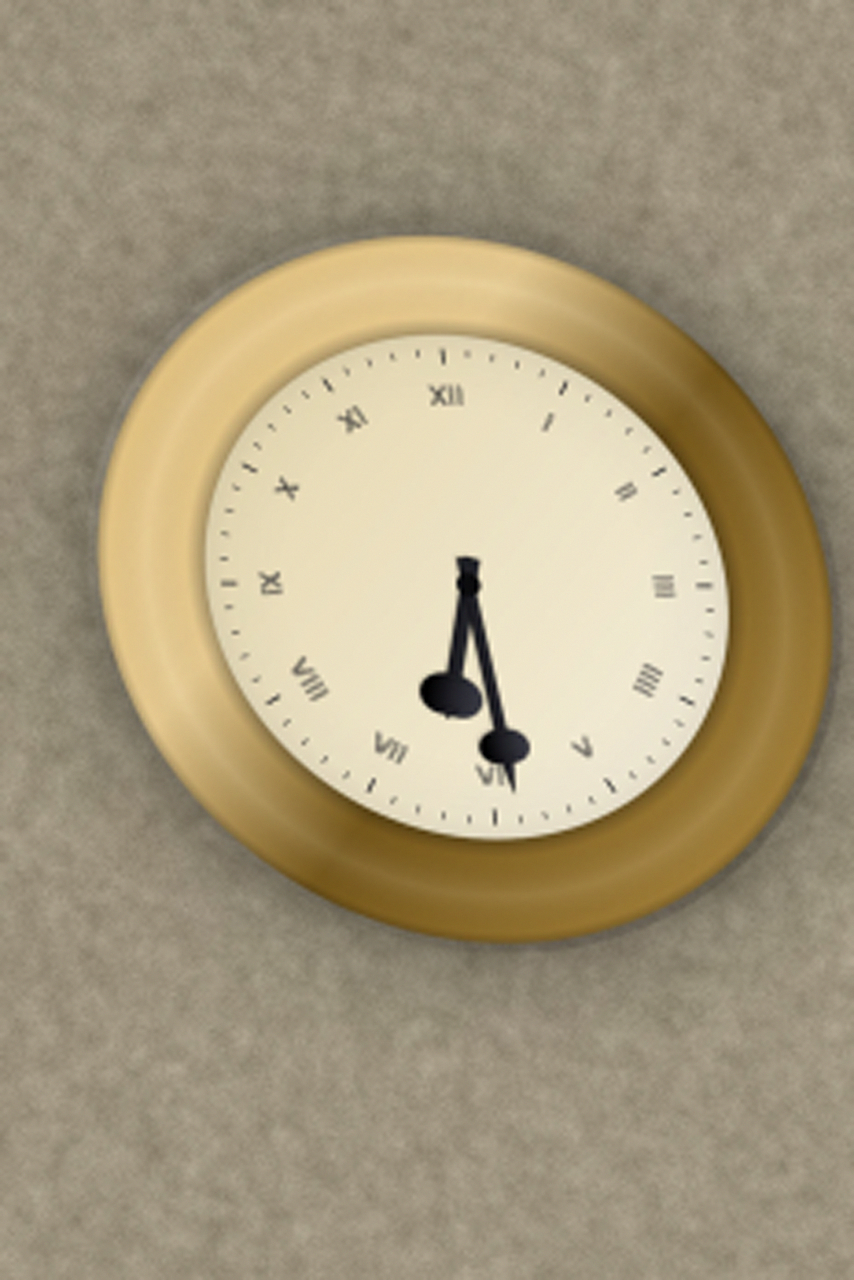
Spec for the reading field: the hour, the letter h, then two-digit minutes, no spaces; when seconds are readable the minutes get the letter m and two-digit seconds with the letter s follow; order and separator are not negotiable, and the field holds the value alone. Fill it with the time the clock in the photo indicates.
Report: 6h29
